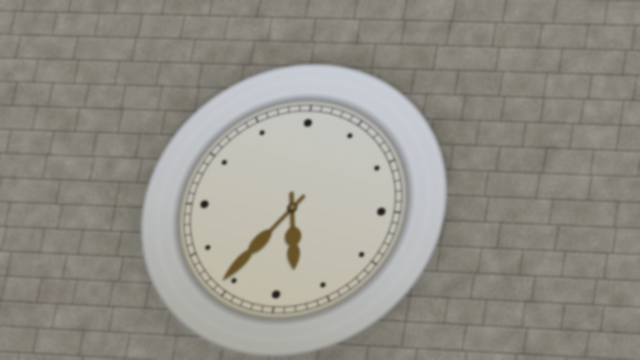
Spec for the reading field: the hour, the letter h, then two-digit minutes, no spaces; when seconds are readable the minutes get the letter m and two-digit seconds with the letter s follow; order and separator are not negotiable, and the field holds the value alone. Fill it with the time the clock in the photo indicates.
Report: 5h36
